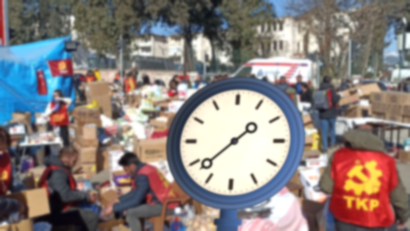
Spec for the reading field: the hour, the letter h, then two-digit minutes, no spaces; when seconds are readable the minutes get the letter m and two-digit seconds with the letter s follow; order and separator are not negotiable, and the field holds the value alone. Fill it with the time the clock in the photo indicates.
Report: 1h38
